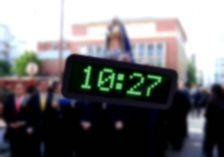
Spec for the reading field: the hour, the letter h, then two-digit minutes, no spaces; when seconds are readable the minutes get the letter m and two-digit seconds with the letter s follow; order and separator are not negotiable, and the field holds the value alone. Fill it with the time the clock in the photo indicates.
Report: 10h27
